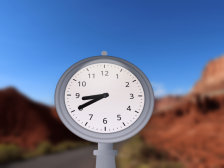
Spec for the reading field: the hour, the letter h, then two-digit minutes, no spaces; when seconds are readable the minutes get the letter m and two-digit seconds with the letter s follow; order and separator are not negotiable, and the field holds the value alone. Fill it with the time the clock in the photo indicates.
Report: 8h40
